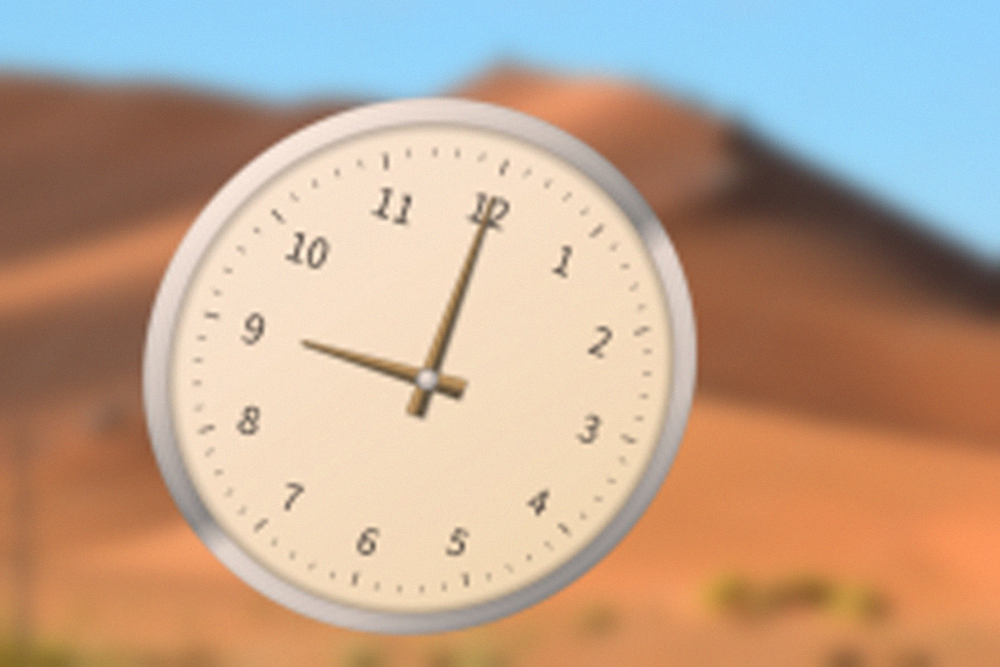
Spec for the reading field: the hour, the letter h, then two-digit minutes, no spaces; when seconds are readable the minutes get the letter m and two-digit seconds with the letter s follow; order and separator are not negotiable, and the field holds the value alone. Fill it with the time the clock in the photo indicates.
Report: 9h00
